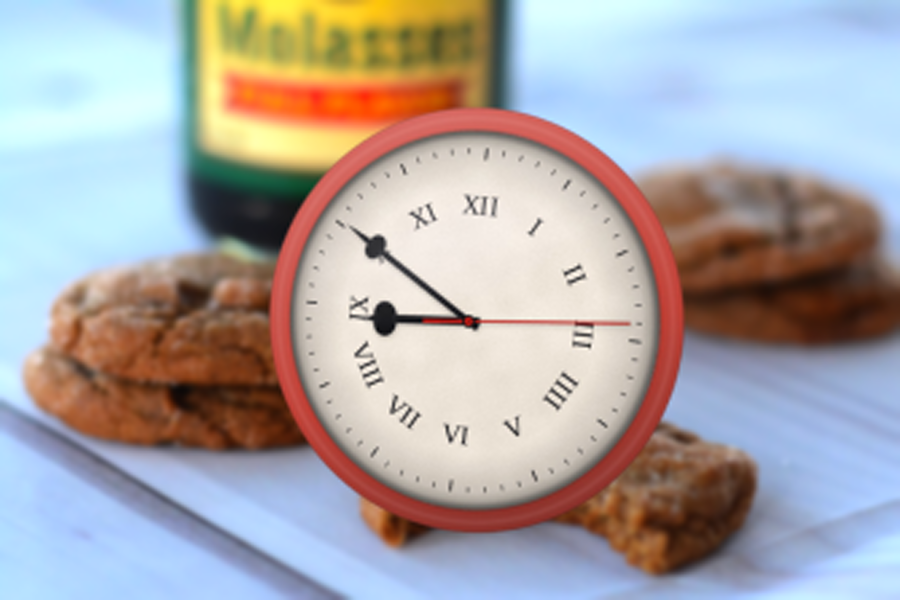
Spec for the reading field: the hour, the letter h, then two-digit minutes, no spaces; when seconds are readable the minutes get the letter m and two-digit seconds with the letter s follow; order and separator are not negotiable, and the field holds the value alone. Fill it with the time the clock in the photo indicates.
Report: 8h50m14s
